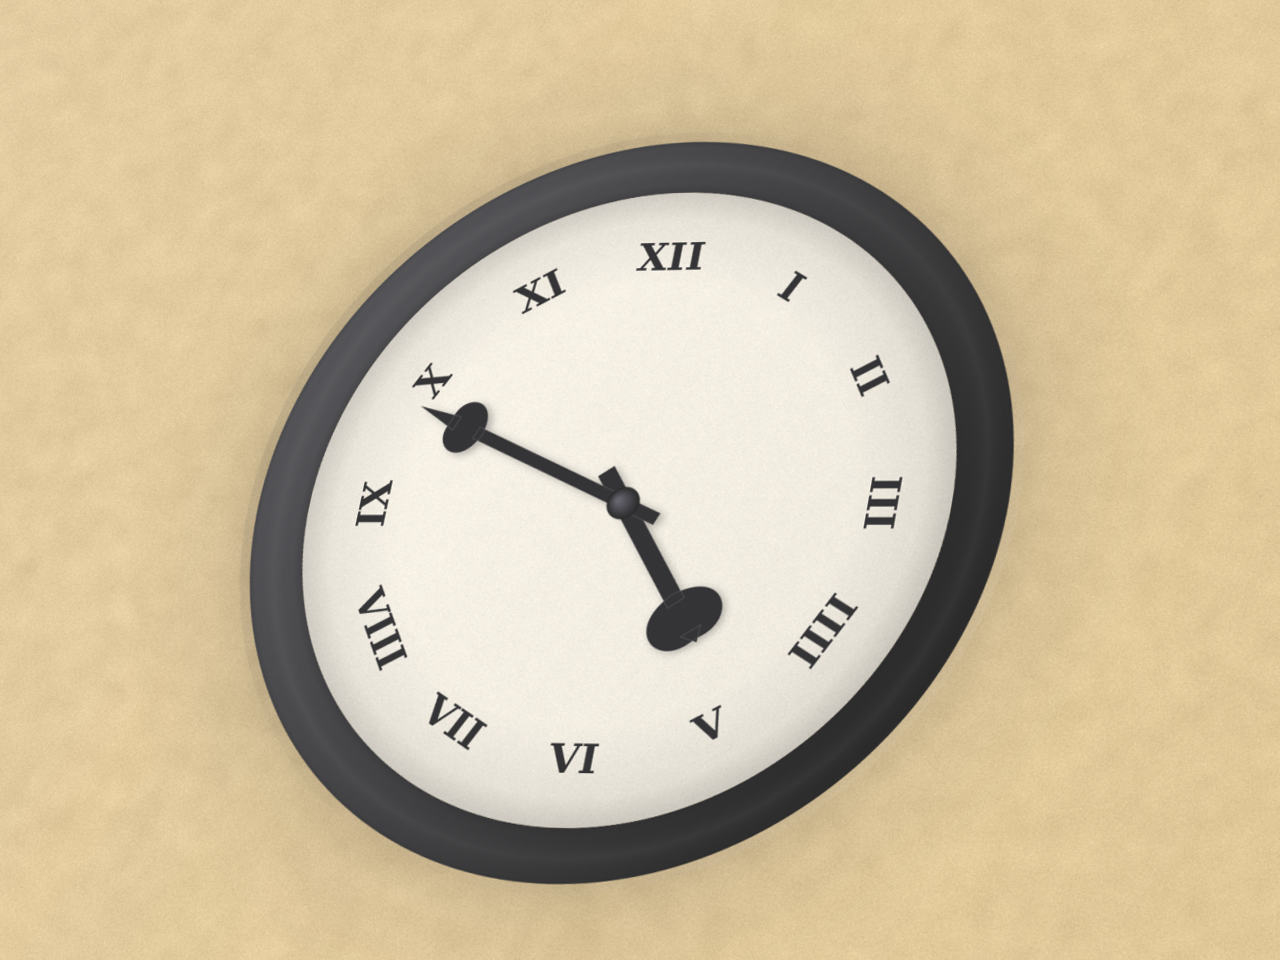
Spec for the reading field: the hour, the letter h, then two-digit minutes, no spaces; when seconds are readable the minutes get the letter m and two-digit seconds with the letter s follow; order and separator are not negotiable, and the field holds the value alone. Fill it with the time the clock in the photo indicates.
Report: 4h49
